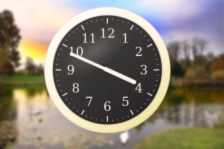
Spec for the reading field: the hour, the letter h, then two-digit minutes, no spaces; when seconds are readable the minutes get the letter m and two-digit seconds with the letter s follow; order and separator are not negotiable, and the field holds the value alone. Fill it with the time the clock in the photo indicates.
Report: 3h49
